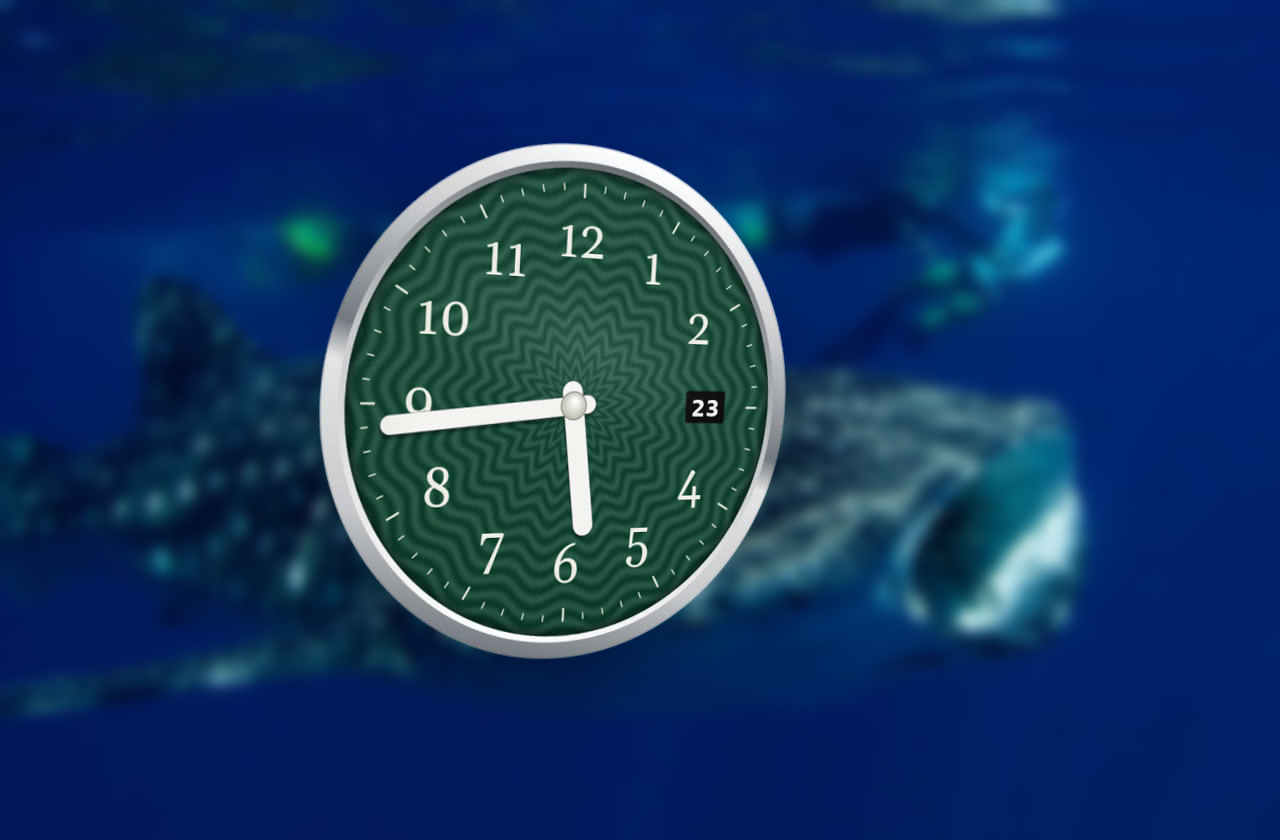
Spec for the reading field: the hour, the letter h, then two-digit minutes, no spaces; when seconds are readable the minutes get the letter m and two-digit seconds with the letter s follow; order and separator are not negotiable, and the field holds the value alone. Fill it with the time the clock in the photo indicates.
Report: 5h44
